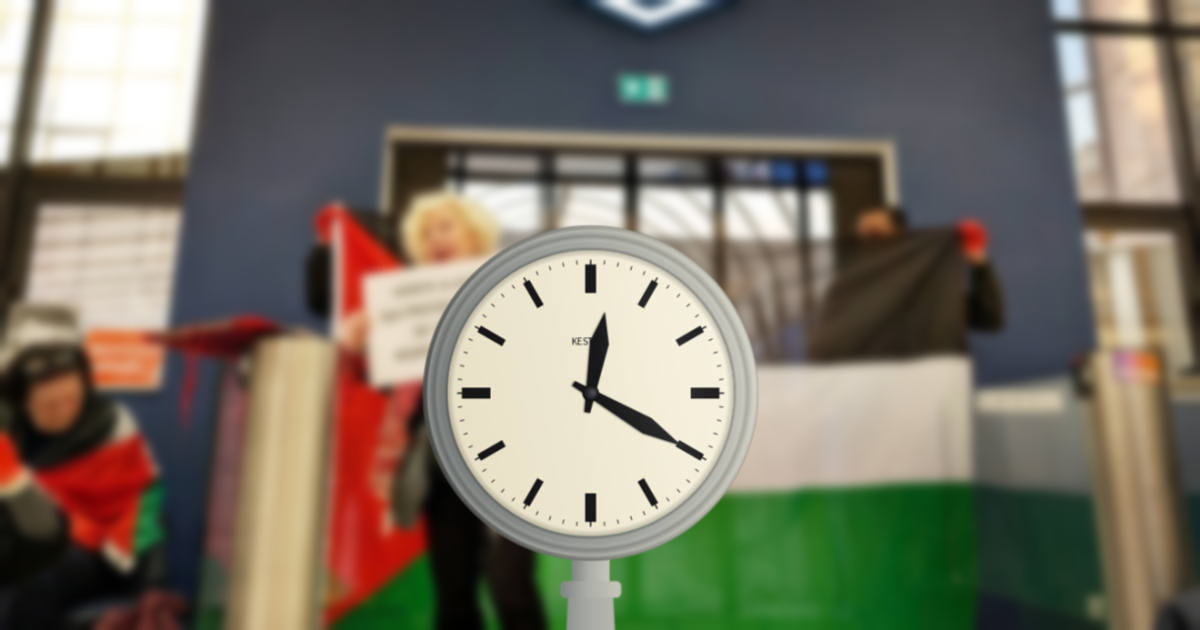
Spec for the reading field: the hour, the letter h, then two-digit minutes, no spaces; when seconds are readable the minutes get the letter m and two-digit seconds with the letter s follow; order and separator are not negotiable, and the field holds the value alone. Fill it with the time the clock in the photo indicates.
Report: 12h20
